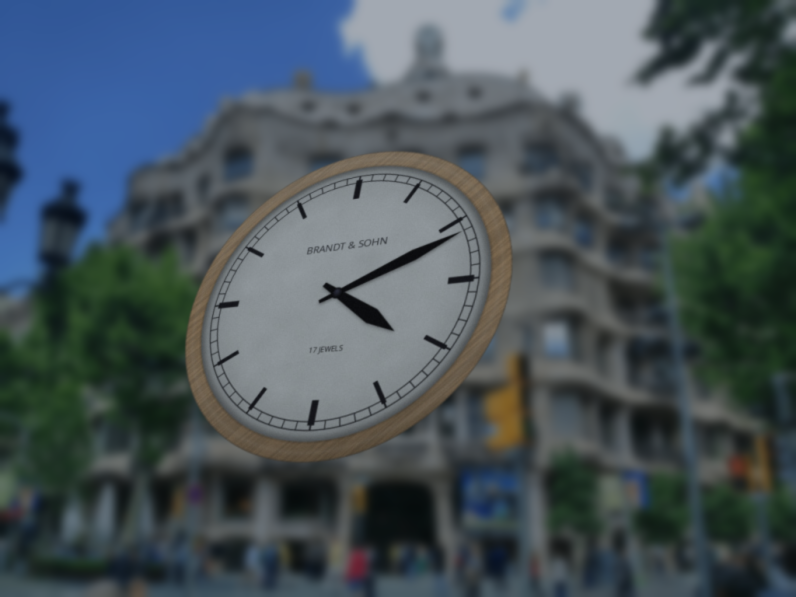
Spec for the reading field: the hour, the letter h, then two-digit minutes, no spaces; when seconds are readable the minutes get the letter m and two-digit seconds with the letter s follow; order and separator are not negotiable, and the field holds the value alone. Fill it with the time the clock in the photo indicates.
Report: 4h11
